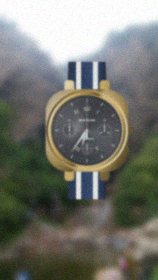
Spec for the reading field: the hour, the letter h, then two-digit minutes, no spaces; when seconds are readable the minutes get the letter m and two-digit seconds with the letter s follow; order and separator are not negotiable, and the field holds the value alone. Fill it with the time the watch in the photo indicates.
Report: 6h36
